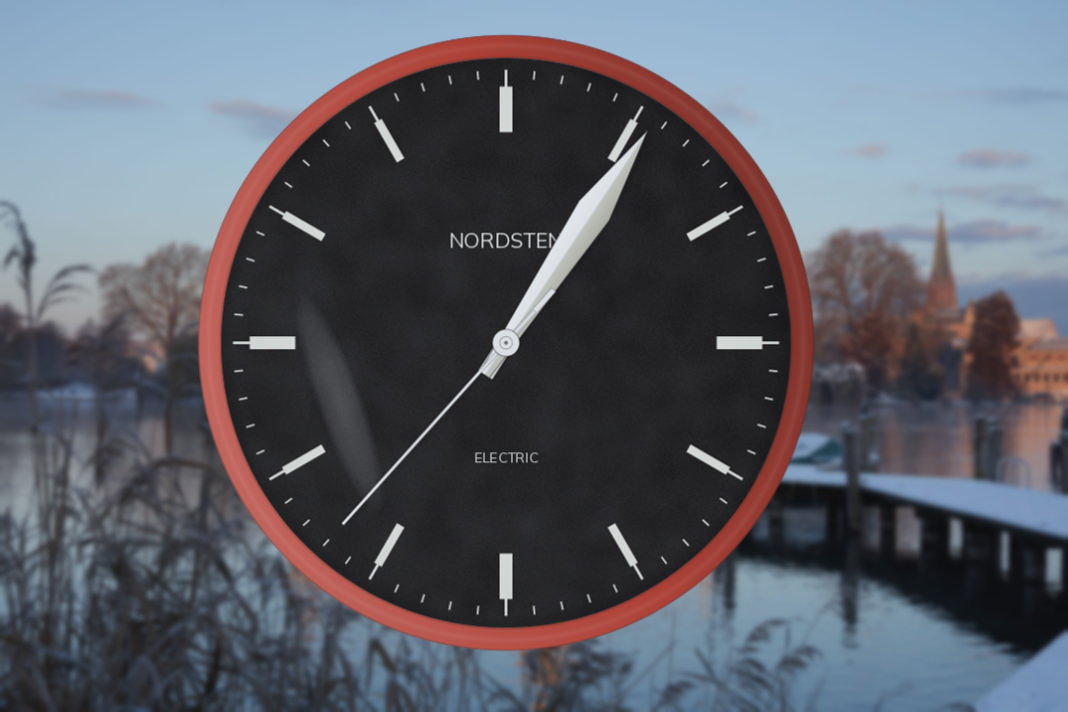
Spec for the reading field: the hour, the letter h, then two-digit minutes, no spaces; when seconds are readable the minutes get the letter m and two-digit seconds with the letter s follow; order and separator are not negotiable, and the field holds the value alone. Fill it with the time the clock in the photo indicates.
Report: 1h05m37s
